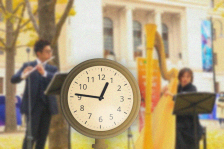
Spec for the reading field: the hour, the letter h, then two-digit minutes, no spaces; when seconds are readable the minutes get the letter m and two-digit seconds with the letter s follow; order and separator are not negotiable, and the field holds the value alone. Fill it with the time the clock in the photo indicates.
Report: 12h46
